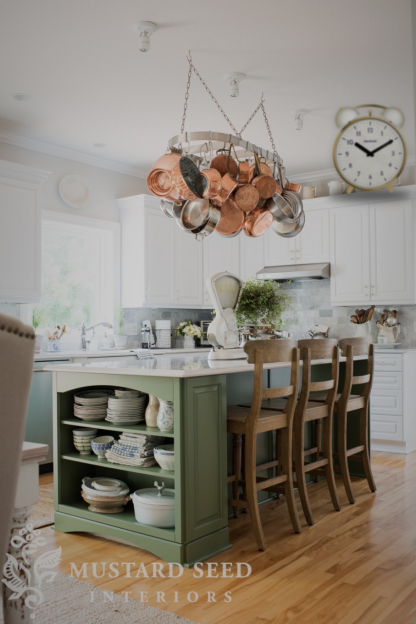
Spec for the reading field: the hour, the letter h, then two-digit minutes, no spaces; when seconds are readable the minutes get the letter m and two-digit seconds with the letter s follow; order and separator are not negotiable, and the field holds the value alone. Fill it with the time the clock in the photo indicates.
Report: 10h10
